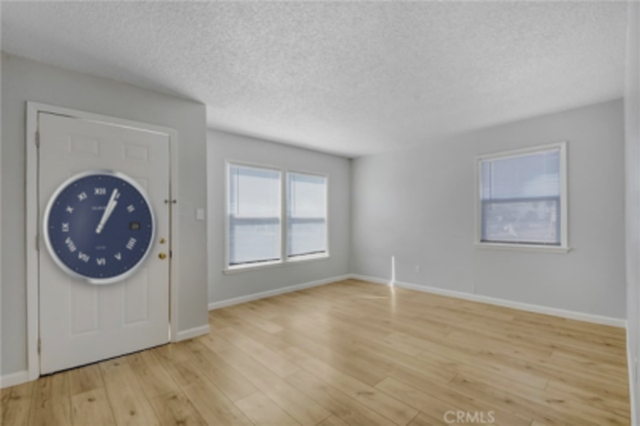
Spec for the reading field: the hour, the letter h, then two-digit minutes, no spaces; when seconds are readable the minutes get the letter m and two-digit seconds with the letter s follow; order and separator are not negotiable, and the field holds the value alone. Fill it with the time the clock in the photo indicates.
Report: 1h04
